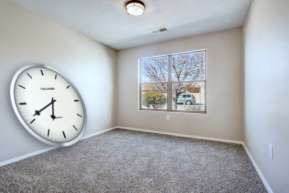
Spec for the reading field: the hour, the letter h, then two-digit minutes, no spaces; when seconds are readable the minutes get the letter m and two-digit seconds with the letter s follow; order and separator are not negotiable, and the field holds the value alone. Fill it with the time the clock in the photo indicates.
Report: 6h41
